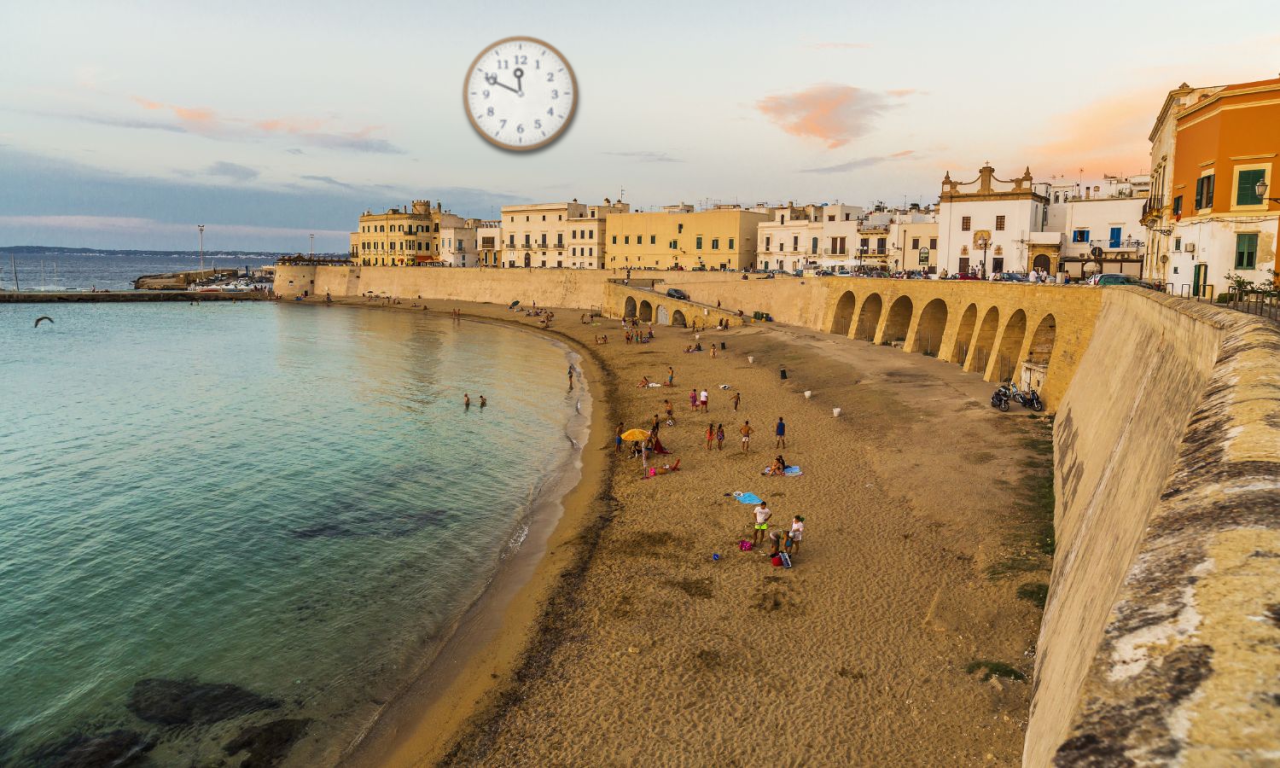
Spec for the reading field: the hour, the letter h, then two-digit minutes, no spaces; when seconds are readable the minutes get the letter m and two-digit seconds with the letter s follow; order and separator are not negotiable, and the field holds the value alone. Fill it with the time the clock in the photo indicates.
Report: 11h49
